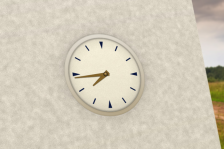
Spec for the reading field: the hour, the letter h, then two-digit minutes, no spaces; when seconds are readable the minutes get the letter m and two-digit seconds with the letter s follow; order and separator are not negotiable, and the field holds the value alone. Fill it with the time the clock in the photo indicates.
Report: 7h44
